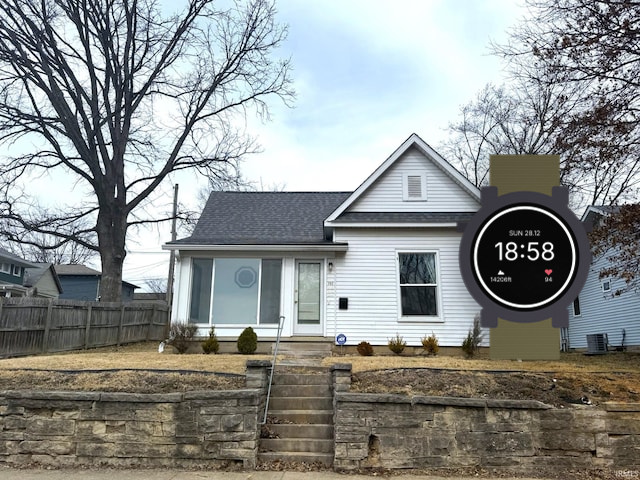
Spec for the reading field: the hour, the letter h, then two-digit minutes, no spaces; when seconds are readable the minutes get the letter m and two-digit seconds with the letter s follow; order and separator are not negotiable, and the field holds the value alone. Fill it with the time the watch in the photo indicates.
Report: 18h58
